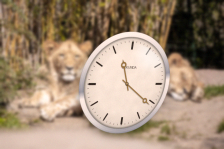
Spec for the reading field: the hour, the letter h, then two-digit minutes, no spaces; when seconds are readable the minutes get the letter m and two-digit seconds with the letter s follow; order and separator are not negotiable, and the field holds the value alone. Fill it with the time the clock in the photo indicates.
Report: 11h21
